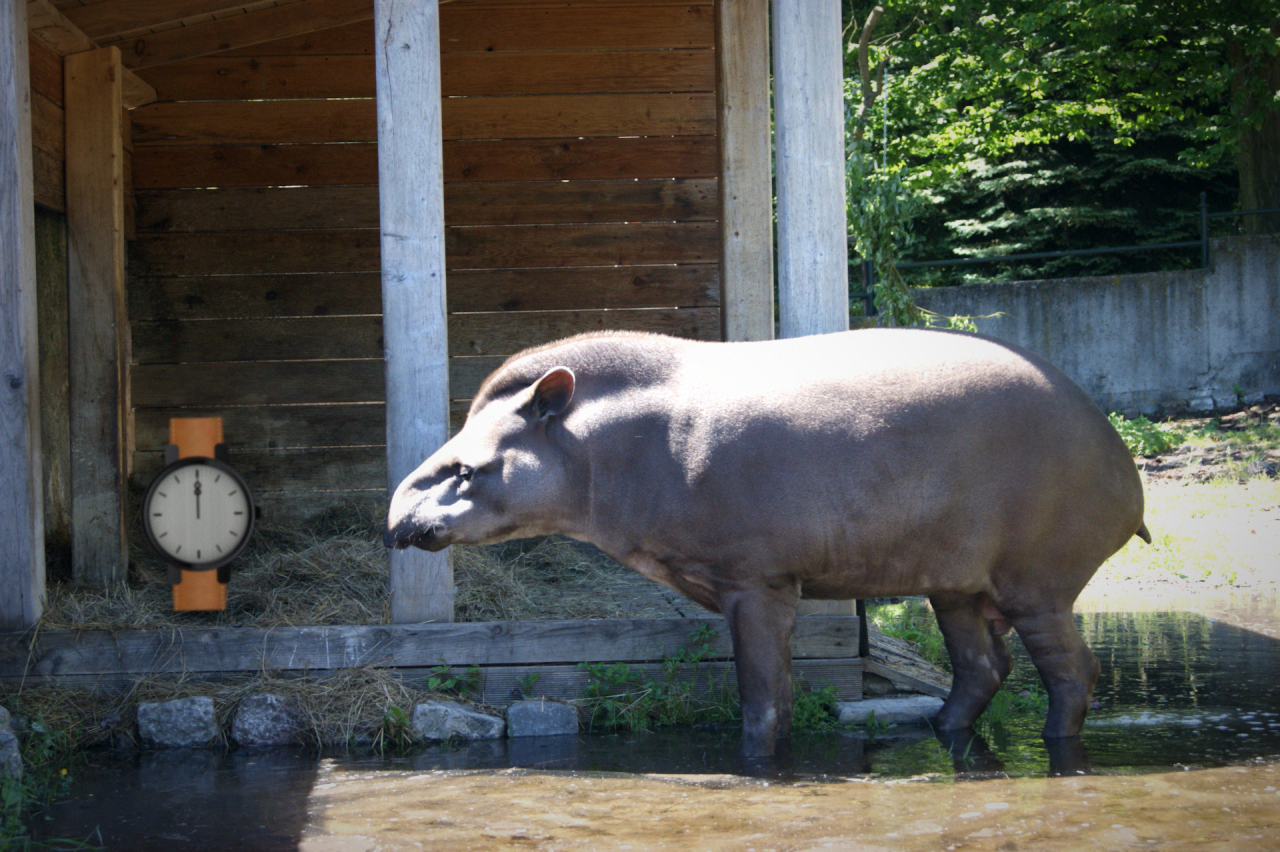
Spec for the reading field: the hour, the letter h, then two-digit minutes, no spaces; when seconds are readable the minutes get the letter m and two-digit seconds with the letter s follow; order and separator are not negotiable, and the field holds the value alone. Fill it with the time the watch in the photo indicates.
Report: 12h00
